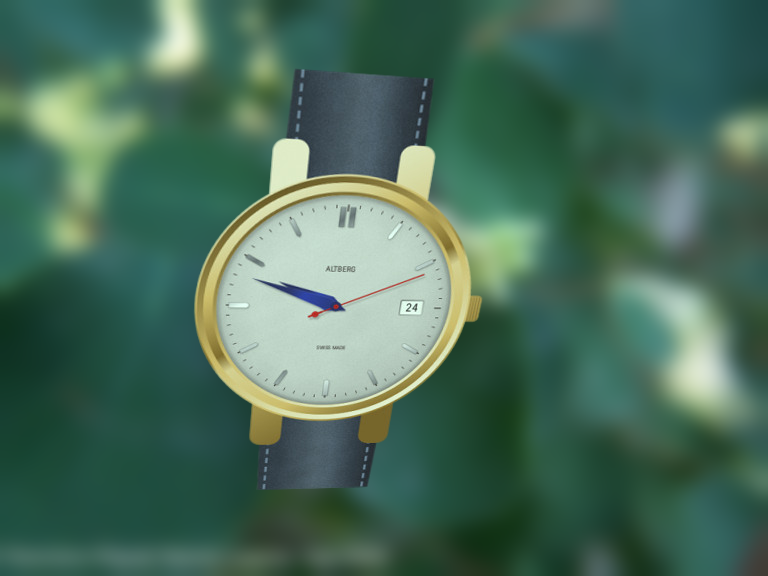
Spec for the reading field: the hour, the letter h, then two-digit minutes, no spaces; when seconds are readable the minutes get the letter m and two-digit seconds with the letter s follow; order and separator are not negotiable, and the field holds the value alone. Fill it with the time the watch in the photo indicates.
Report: 9h48m11s
